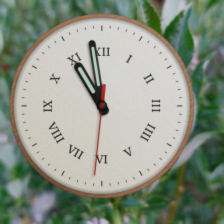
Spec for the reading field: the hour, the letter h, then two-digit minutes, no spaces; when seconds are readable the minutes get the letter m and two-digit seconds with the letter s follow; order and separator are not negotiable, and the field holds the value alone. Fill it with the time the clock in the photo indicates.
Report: 10h58m31s
